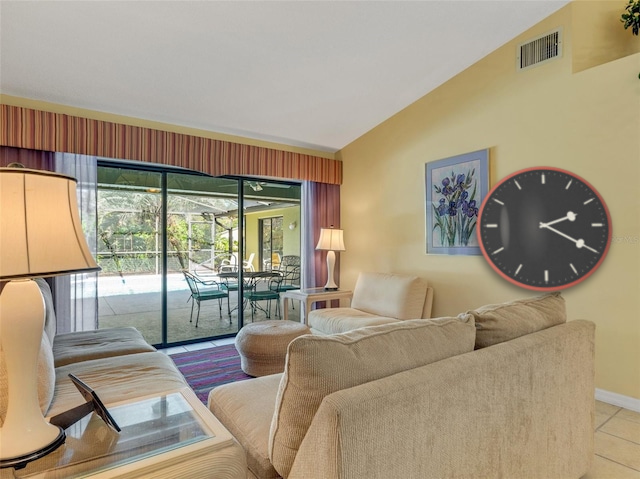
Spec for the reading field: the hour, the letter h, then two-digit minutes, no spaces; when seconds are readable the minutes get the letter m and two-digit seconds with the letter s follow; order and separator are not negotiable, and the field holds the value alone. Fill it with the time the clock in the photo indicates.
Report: 2h20
